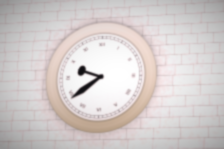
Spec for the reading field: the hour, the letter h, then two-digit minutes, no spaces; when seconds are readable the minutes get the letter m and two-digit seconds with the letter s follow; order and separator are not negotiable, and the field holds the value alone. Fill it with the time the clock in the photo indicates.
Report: 9h39
